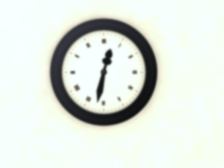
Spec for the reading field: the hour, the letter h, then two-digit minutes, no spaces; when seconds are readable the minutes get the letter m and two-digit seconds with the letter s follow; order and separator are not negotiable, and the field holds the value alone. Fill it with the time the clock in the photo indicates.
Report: 12h32
